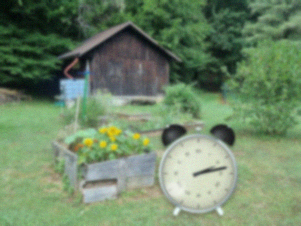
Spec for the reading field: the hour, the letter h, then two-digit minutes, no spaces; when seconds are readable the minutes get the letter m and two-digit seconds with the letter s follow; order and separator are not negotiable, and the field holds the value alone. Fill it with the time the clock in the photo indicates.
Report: 2h13
